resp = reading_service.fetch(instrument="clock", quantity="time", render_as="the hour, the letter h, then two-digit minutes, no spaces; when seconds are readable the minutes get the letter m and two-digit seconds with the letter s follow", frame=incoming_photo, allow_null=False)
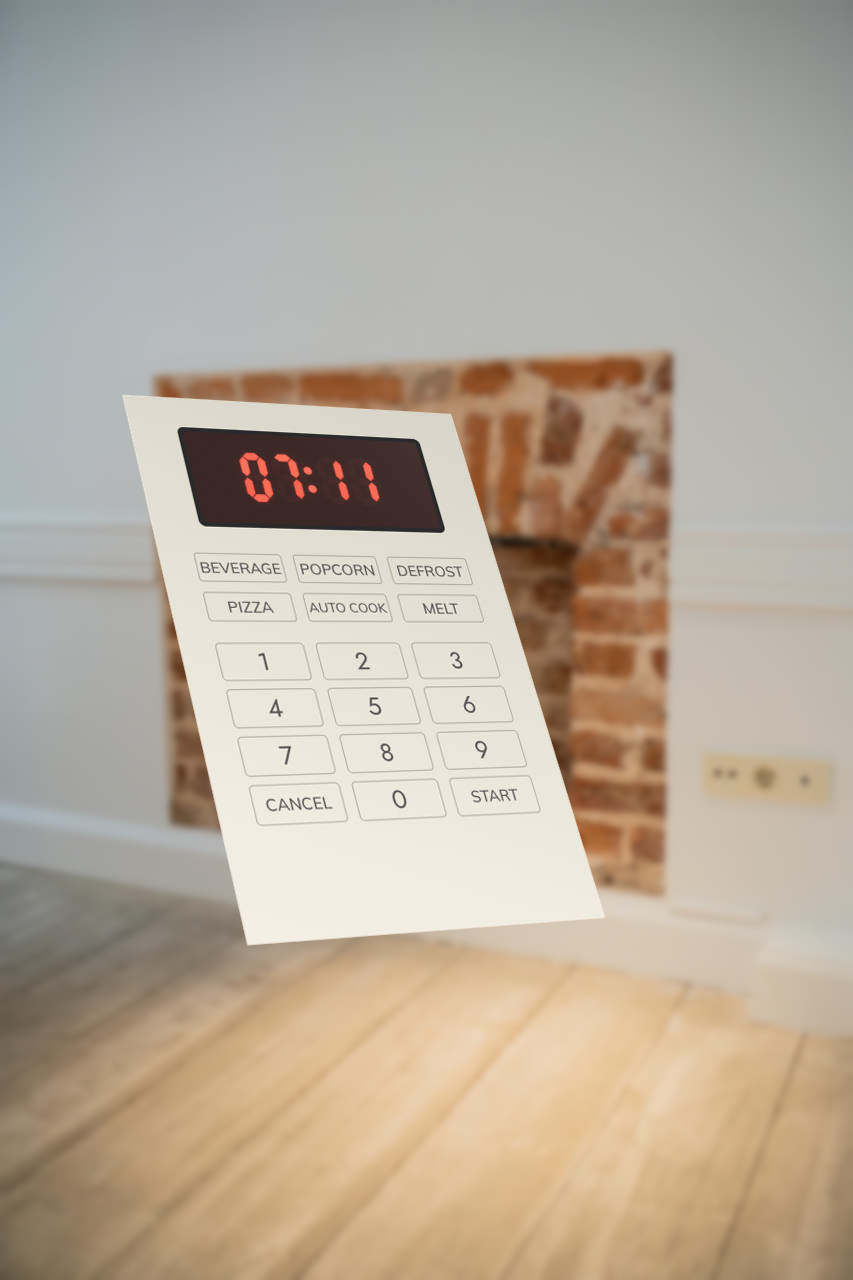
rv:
7h11
